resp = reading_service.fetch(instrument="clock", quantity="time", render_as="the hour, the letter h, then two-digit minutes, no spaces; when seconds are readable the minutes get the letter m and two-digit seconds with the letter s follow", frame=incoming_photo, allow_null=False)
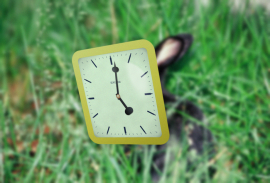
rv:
5h01
